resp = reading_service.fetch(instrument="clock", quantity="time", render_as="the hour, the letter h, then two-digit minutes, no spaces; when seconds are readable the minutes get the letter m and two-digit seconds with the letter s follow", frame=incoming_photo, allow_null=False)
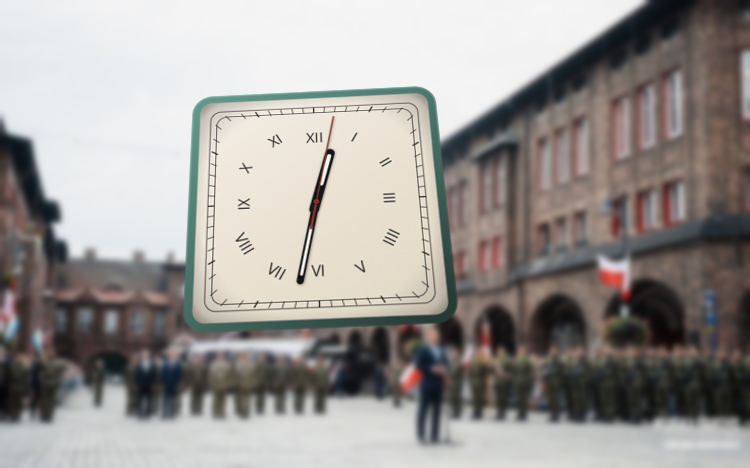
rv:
12h32m02s
